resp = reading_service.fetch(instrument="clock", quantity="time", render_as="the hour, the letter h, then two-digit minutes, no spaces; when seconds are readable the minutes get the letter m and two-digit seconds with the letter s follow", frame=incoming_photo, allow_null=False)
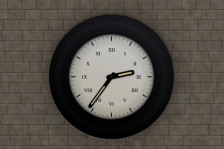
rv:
2h36
